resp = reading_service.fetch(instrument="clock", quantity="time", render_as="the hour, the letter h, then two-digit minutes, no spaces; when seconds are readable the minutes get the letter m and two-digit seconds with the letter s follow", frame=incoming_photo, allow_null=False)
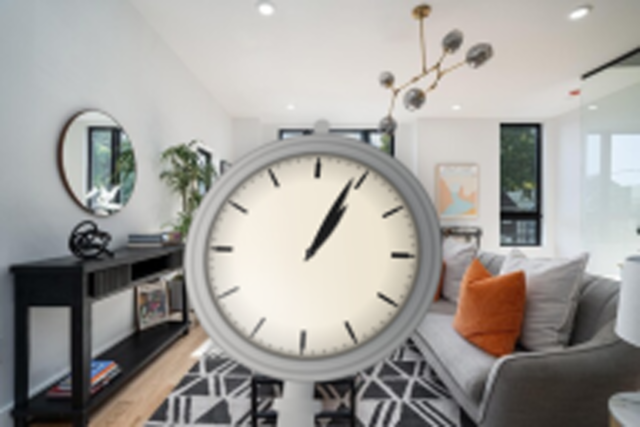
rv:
1h04
